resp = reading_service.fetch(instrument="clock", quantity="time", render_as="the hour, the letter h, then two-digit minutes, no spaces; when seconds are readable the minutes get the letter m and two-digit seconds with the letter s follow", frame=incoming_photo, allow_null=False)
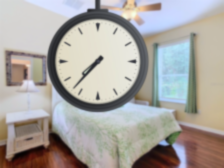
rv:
7h37
